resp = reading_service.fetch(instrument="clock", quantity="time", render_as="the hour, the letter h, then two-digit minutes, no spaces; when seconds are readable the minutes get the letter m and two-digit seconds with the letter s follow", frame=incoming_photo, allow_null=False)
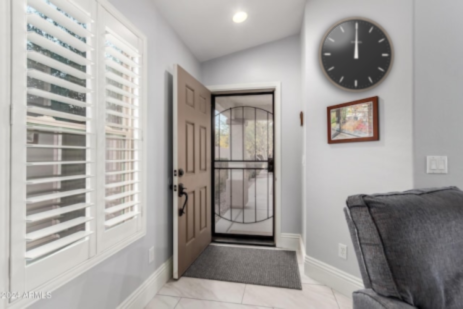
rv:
12h00
